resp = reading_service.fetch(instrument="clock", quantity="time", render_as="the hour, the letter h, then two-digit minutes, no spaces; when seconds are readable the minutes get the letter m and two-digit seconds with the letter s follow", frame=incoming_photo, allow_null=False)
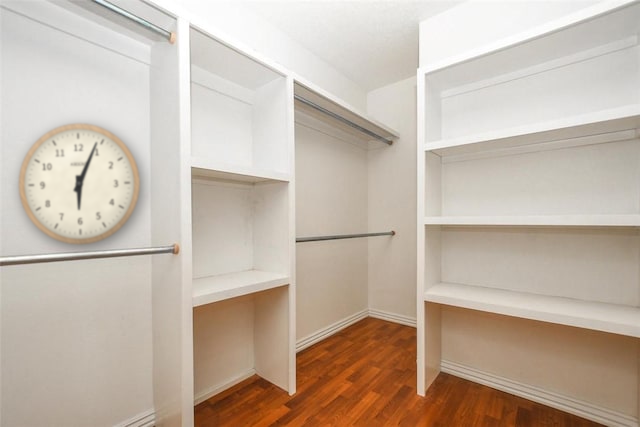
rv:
6h04
